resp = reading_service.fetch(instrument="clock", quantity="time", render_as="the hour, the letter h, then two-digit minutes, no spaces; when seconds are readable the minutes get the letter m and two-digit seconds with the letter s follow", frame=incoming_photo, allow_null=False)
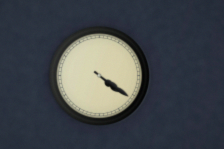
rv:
4h21
